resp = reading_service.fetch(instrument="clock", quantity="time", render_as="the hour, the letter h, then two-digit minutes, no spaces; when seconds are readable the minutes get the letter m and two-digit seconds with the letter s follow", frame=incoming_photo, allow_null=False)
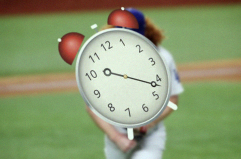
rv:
10h22
